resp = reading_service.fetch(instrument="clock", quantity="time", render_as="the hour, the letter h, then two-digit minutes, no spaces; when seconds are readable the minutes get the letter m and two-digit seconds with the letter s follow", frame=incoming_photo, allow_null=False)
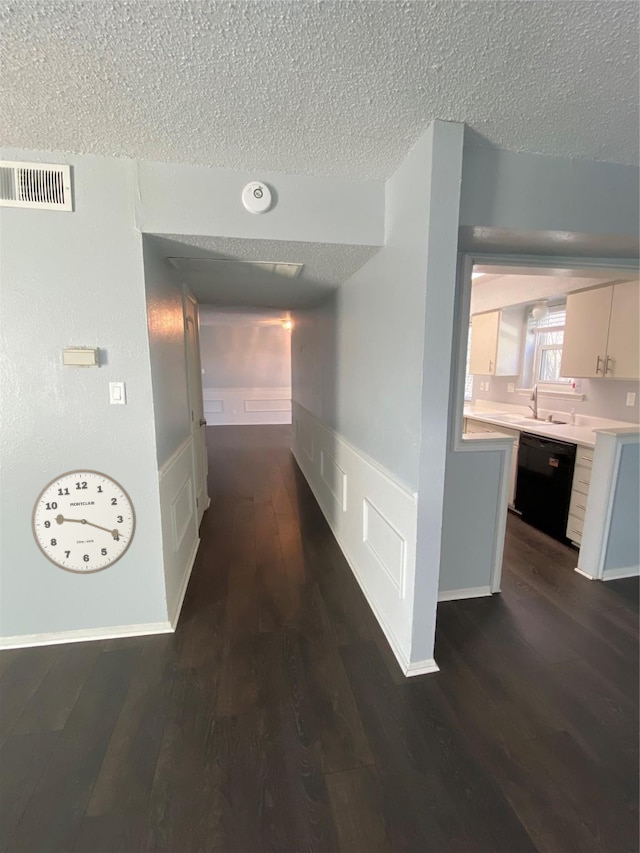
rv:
9h19
